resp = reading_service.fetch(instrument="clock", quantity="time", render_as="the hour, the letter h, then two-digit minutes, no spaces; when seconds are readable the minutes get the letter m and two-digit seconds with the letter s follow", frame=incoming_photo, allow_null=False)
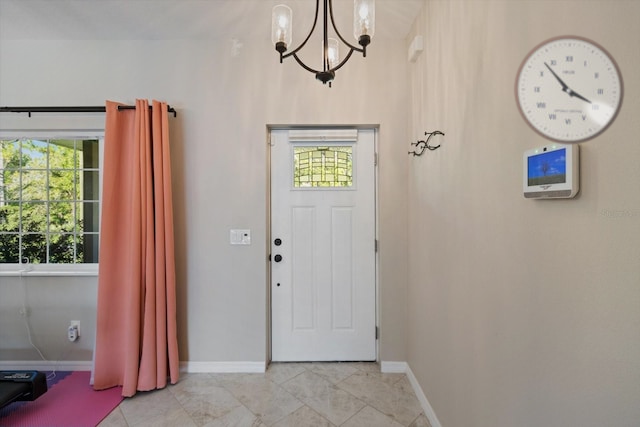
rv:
3h53
